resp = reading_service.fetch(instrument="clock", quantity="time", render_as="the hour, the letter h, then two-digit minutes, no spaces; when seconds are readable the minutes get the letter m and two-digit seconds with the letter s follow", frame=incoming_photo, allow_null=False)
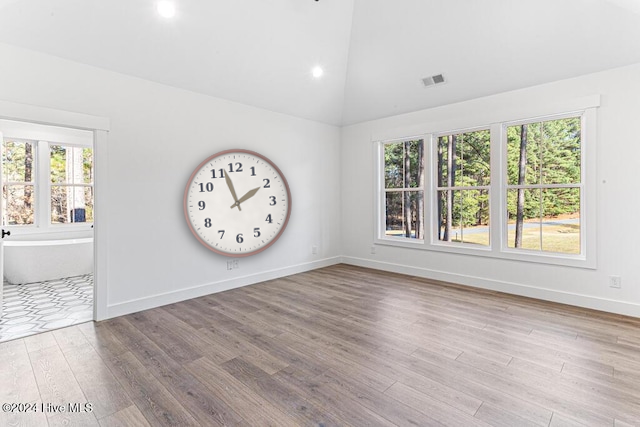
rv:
1h57
